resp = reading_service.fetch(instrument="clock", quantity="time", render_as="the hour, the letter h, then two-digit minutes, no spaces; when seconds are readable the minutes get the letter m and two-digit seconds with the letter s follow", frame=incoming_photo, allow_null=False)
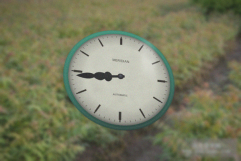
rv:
8h44
